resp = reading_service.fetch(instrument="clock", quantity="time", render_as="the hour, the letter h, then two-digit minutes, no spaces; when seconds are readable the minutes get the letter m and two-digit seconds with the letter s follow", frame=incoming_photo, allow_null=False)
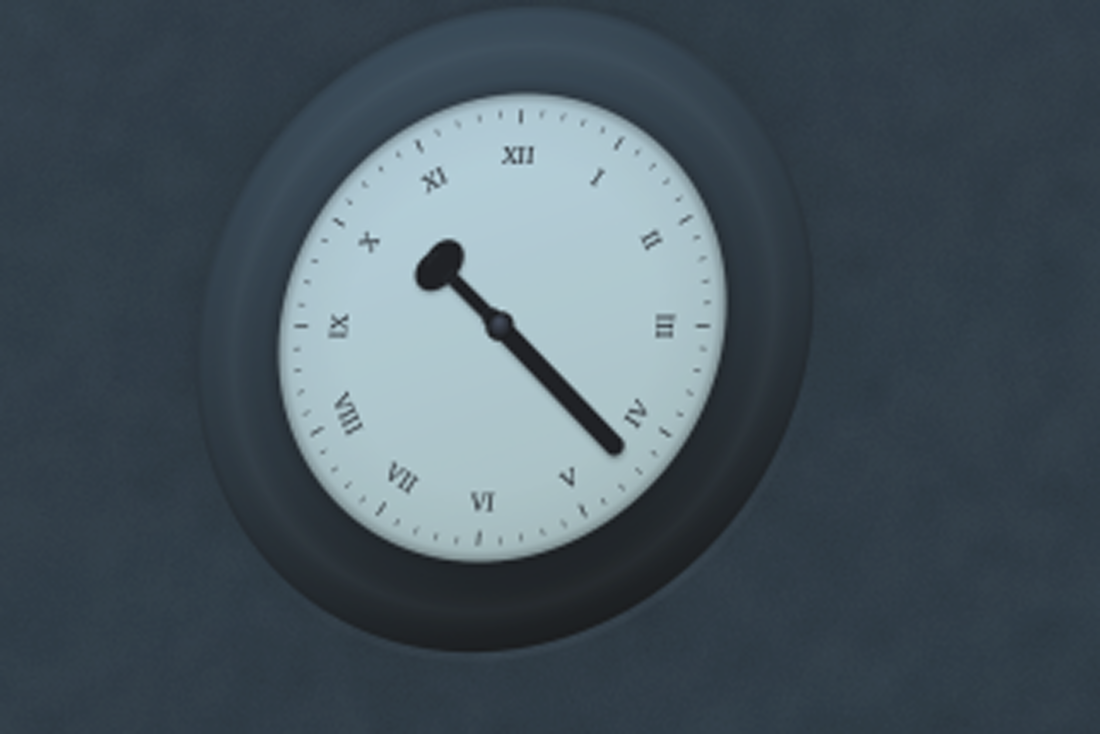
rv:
10h22
